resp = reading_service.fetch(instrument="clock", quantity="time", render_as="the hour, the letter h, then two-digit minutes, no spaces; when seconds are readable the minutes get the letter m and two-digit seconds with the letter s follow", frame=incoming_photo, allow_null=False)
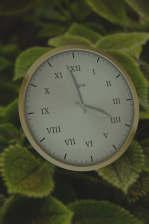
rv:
3h58
